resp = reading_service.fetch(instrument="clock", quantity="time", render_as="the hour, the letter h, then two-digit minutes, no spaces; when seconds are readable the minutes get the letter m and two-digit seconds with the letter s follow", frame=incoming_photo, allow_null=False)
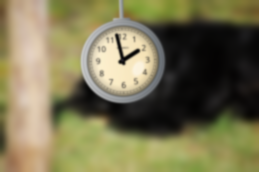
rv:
1h58
